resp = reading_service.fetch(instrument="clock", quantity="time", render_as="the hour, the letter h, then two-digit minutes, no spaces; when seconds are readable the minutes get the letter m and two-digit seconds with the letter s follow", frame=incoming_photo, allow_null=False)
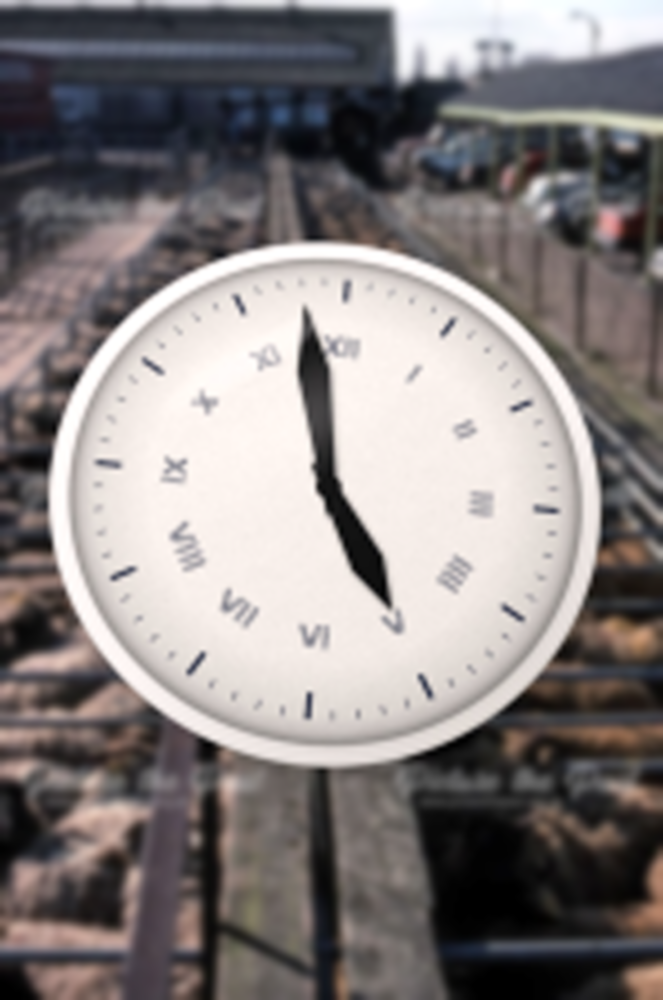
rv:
4h58
